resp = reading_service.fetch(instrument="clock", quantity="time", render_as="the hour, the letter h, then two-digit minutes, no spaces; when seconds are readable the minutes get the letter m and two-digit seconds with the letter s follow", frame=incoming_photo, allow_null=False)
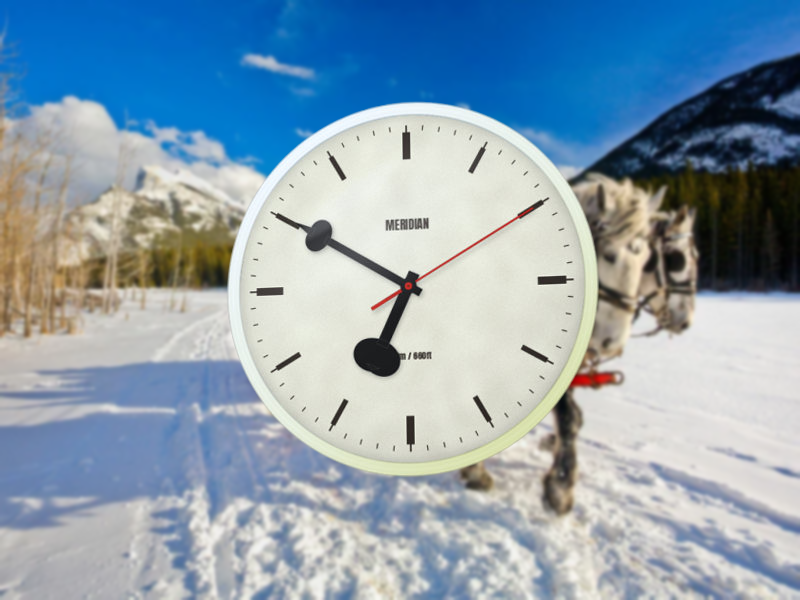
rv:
6h50m10s
